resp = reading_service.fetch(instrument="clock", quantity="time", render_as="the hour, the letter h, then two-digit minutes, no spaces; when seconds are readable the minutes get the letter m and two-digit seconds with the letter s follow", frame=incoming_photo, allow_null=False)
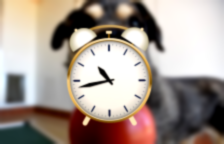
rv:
10h43
